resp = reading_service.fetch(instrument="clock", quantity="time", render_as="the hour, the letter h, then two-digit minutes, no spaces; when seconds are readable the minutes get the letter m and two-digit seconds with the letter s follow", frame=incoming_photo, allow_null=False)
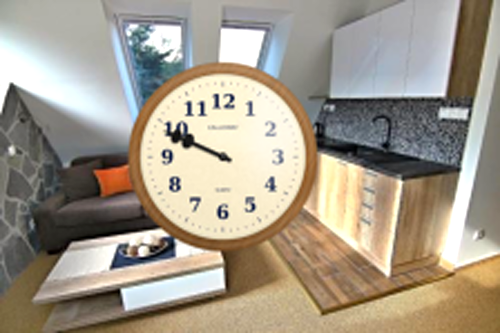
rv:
9h49
